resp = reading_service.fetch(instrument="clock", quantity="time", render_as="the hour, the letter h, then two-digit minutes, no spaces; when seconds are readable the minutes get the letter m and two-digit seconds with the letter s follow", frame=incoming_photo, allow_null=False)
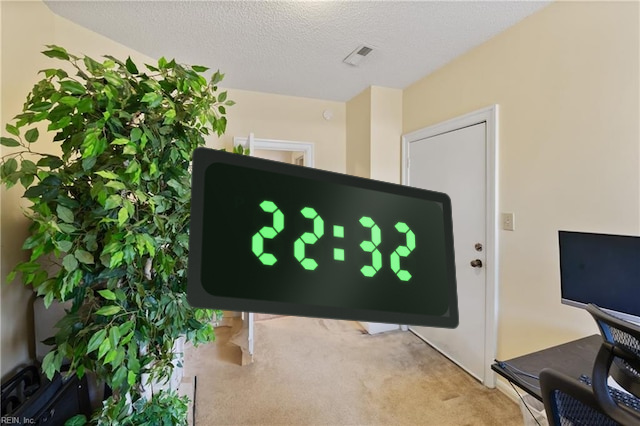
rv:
22h32
